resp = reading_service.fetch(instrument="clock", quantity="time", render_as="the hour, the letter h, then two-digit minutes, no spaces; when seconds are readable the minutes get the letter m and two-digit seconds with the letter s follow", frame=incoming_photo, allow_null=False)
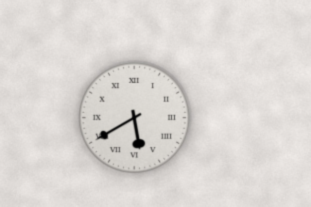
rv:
5h40
